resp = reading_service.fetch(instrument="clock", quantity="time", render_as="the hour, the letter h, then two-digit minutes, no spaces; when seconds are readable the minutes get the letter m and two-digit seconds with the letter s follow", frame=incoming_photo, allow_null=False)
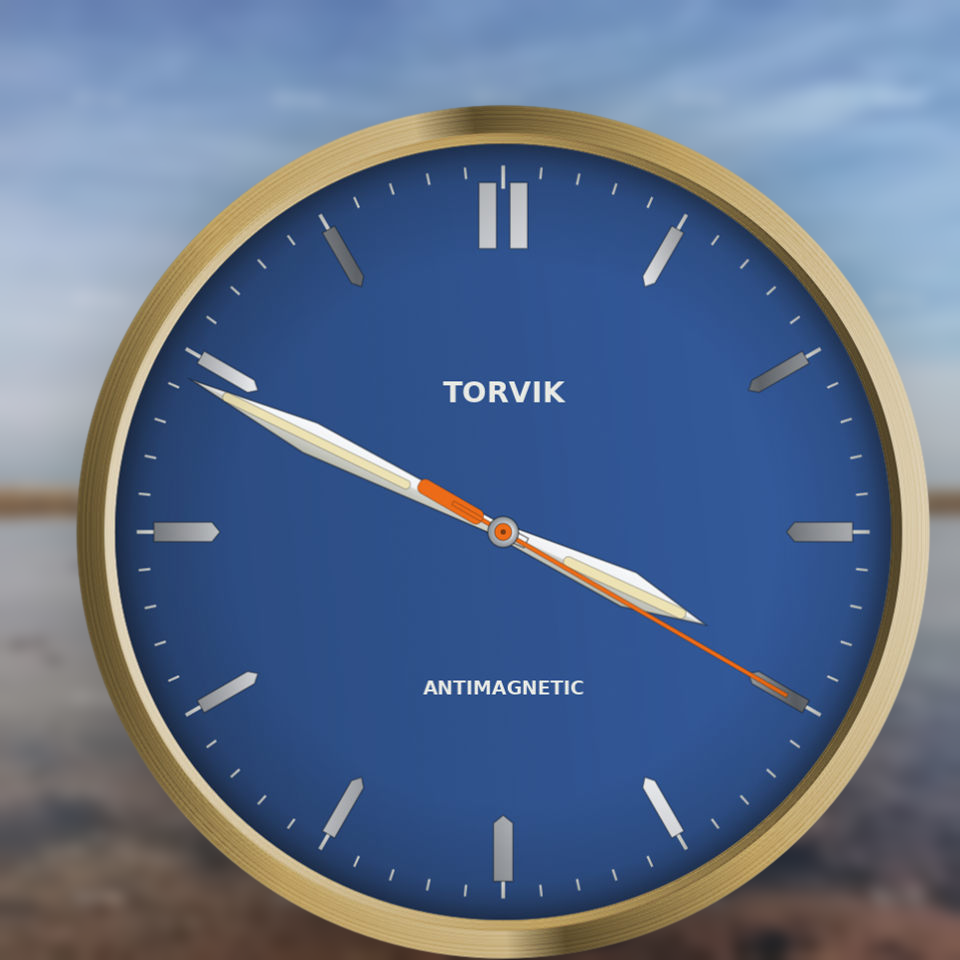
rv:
3h49m20s
